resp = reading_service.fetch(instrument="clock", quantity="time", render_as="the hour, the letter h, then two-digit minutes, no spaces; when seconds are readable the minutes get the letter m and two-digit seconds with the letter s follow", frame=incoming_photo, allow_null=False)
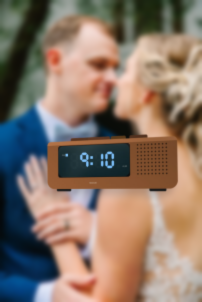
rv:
9h10
